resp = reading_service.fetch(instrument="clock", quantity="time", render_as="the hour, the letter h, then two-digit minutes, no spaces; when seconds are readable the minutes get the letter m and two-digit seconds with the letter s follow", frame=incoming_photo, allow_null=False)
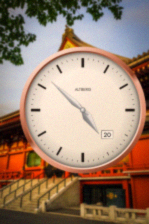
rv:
4h52
